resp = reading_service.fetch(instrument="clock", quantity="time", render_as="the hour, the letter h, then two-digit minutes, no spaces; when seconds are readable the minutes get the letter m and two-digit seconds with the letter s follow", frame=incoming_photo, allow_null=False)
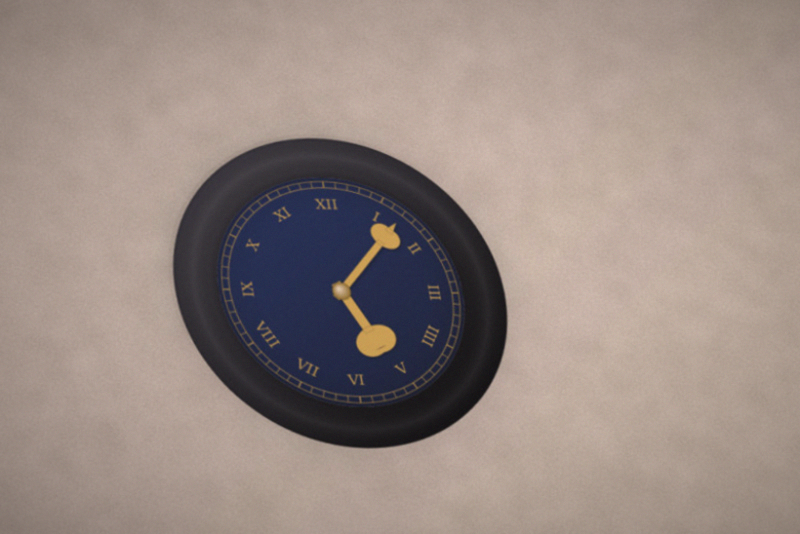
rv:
5h07
